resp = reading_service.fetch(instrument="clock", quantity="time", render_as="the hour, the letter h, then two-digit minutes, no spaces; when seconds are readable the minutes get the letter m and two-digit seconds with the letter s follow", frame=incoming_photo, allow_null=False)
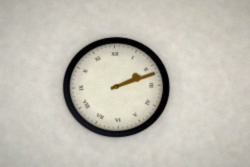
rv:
2h12
